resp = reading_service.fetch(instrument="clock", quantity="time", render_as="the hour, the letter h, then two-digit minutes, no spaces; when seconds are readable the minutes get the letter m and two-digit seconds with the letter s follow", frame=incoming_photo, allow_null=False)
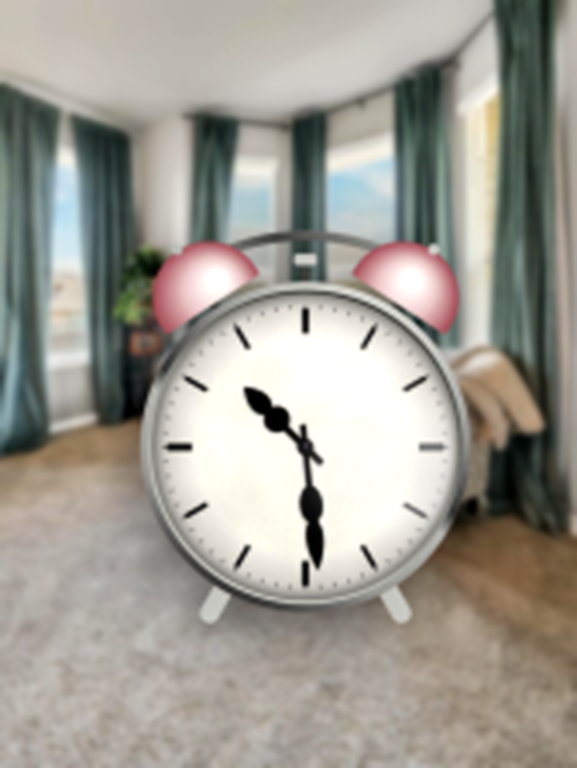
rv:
10h29
